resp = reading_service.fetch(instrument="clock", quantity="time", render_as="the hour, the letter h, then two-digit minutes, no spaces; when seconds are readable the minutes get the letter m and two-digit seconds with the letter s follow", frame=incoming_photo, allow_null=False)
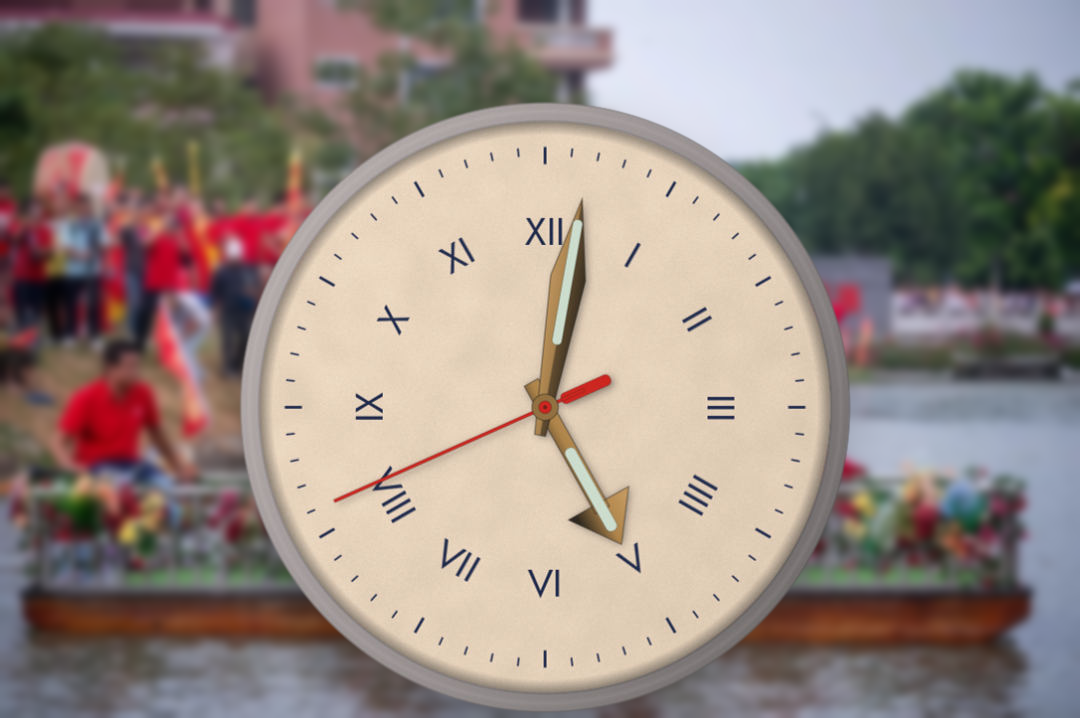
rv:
5h01m41s
